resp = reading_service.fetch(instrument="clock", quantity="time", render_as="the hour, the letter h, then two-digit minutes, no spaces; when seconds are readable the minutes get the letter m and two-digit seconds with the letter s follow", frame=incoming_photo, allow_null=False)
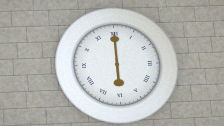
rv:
6h00
